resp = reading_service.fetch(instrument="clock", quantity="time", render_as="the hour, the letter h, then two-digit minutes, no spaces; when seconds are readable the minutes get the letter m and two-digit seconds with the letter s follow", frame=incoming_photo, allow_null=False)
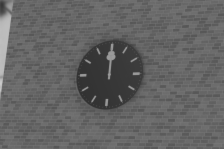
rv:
12h00
